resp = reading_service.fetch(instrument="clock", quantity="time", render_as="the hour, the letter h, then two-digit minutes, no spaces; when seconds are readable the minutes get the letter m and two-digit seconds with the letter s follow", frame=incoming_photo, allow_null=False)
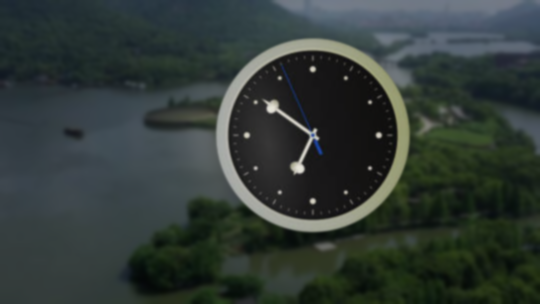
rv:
6h50m56s
